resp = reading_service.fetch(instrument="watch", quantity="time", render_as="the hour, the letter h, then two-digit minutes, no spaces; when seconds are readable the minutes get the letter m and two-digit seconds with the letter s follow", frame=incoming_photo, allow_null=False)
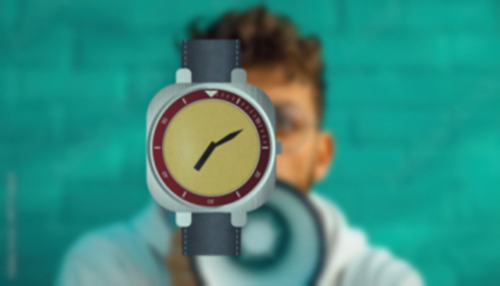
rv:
7h10
